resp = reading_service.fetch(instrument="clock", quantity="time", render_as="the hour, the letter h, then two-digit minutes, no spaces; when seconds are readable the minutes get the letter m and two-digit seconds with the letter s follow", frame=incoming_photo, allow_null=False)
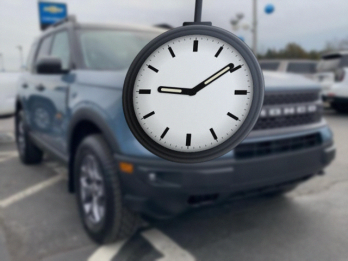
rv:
9h09
